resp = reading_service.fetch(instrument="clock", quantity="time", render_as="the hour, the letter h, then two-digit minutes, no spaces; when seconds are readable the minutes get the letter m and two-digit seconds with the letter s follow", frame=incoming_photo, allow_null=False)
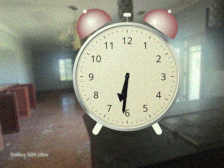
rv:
6h31
